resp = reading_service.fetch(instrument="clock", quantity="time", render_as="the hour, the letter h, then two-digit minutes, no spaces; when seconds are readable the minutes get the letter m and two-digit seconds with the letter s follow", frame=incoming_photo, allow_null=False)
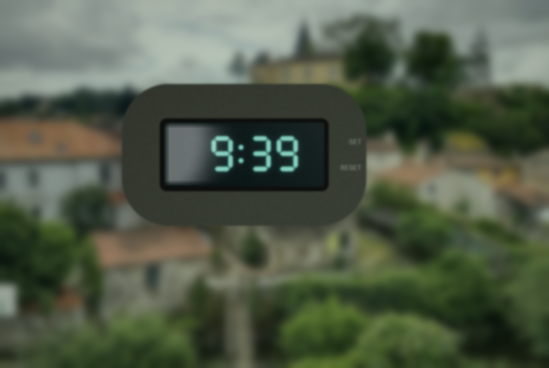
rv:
9h39
